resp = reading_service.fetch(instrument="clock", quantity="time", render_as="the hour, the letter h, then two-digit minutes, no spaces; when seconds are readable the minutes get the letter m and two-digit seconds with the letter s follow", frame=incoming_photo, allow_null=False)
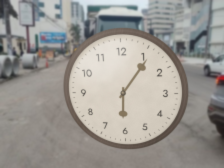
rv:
6h06
